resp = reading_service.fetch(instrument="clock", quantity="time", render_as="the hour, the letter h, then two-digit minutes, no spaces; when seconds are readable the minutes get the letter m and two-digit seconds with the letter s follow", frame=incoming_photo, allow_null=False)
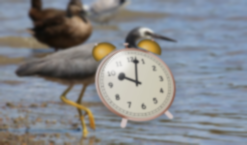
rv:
10h02
